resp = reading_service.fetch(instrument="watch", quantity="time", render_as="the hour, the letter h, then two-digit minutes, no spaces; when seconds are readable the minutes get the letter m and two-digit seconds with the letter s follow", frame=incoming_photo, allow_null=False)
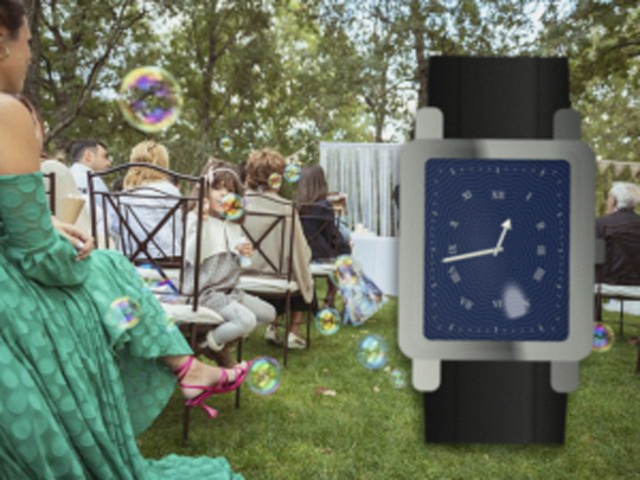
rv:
12h43
